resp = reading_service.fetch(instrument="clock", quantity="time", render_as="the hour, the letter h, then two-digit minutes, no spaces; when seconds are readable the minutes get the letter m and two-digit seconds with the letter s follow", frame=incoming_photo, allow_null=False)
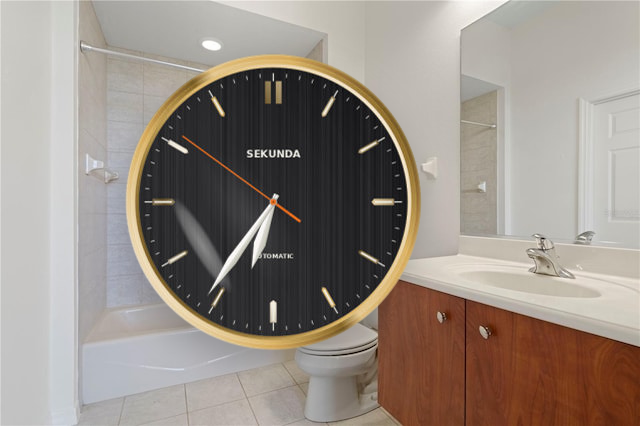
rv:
6h35m51s
